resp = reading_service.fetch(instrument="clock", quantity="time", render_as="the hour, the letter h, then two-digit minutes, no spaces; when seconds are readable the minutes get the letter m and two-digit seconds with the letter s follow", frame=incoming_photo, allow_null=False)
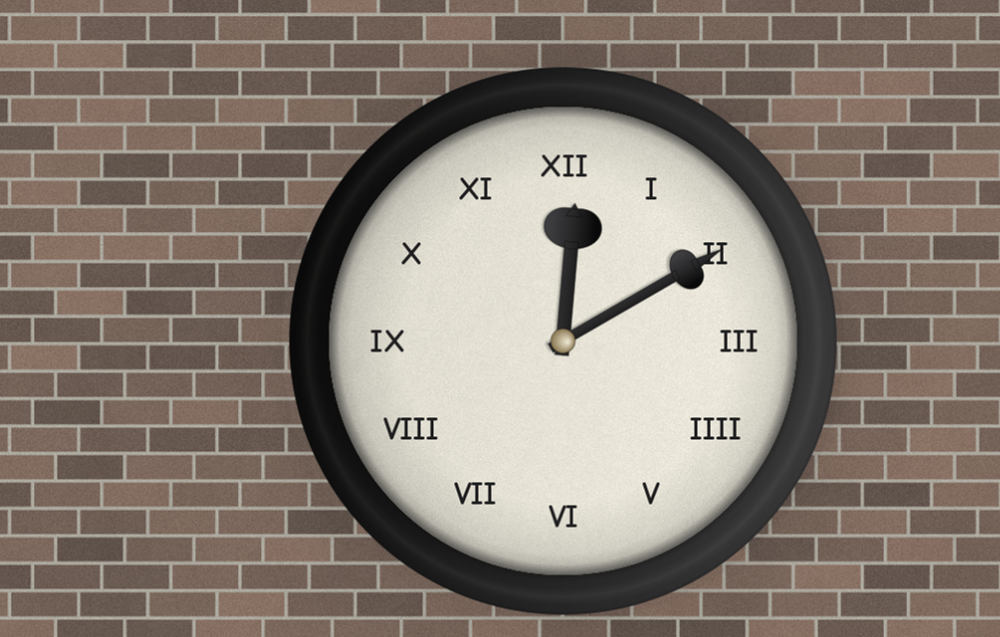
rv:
12h10
